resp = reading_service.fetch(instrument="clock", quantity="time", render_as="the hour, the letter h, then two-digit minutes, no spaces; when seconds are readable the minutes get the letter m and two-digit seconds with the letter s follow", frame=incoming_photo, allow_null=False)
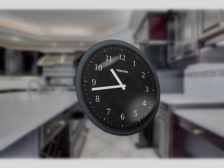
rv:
10h43
